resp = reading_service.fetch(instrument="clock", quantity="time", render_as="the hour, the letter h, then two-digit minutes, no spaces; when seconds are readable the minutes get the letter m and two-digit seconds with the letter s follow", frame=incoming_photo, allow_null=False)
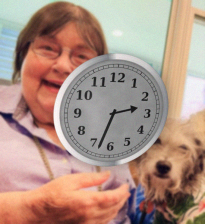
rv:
2h33
